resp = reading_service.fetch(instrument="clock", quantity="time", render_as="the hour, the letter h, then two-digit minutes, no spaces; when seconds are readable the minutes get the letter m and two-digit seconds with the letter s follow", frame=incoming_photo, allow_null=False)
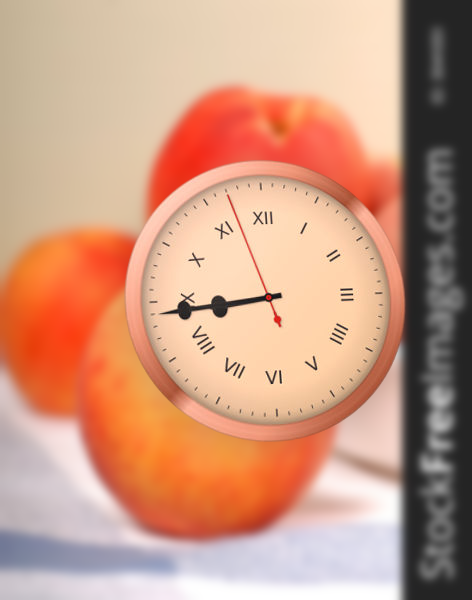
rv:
8h43m57s
